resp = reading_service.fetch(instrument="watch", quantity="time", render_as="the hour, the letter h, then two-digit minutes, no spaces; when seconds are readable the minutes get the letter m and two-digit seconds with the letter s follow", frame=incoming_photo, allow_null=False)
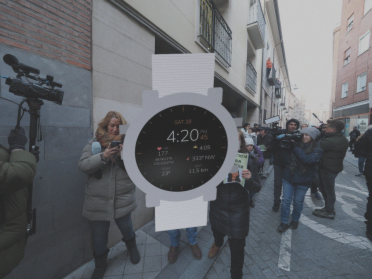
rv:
4h20
